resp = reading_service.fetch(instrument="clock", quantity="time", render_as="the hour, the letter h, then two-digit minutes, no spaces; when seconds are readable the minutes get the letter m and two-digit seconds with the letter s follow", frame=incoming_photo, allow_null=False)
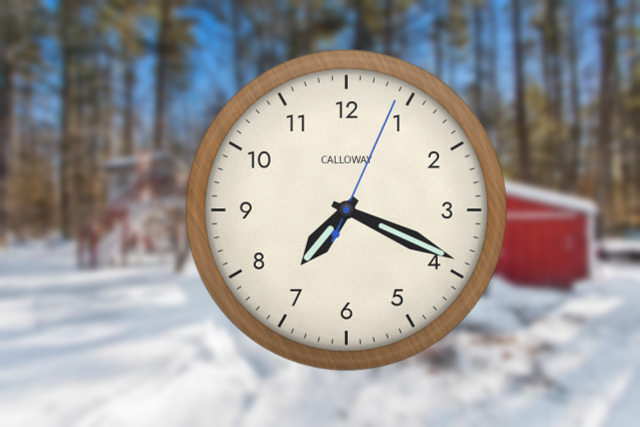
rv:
7h19m04s
